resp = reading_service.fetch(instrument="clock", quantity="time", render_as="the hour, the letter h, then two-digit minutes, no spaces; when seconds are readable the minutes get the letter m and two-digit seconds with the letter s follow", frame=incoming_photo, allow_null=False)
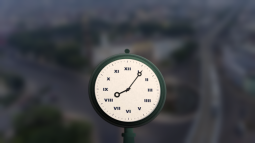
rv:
8h06
